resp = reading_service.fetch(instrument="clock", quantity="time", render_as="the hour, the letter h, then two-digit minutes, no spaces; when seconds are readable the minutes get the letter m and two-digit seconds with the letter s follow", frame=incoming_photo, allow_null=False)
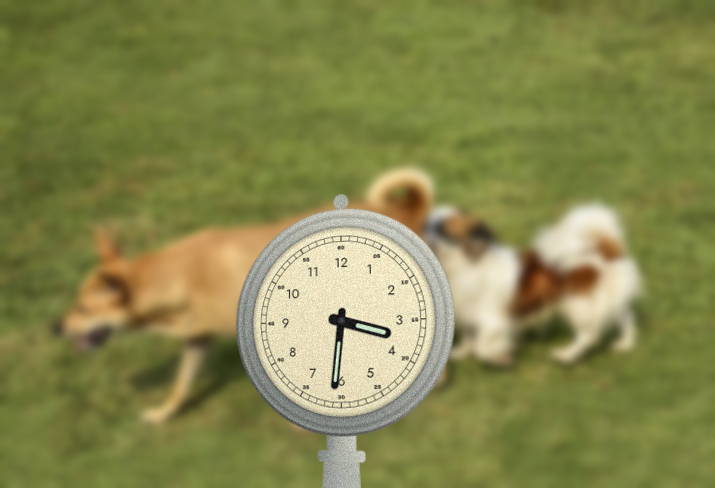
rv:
3h31
